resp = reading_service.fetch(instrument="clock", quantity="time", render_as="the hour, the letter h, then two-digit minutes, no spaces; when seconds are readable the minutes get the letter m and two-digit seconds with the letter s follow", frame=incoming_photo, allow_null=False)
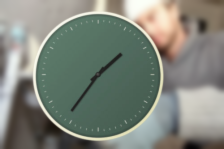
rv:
1h36
